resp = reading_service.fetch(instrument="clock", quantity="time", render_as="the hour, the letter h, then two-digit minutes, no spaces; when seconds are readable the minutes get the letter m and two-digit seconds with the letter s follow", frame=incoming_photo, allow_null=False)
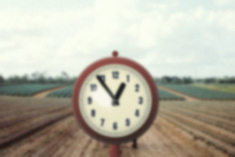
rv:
12h54
